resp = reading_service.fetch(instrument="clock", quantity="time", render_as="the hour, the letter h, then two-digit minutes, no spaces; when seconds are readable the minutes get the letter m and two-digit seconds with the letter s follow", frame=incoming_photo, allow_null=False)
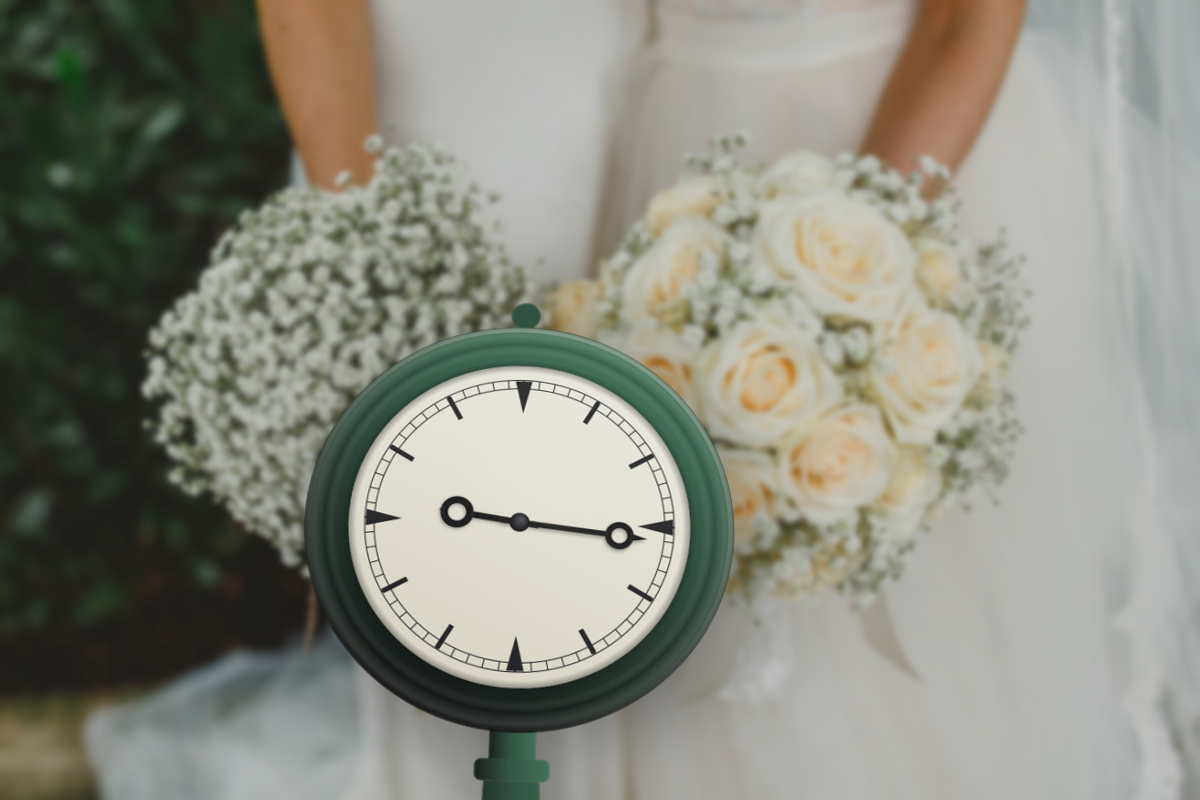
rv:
9h16
